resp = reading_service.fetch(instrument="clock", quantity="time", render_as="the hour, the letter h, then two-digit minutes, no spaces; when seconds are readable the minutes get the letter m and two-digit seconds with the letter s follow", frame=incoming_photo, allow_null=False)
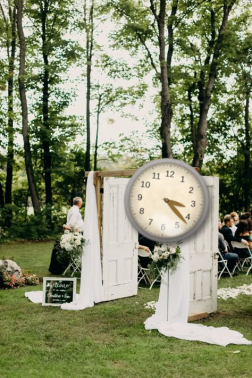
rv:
3h22
